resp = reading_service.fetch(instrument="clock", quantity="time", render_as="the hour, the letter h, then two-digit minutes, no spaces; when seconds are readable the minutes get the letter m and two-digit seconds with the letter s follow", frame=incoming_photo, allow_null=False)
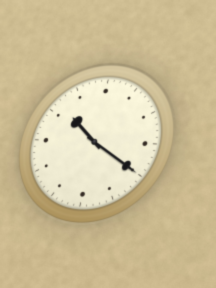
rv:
10h20
